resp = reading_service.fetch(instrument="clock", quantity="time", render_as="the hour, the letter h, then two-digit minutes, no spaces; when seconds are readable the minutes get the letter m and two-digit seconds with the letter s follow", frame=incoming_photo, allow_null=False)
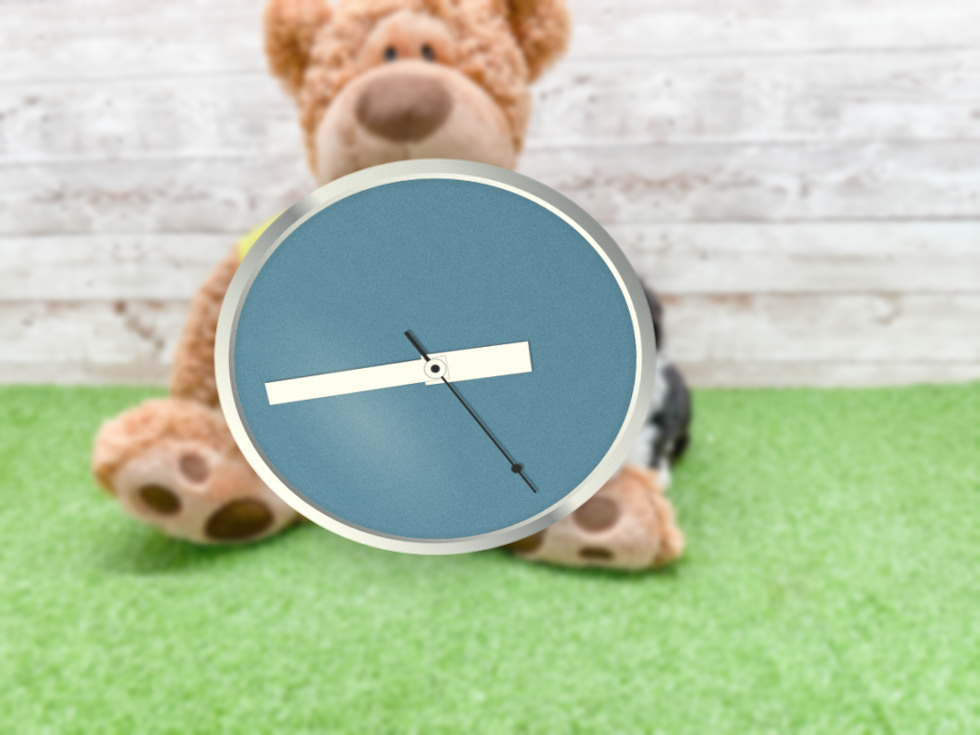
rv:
2h43m24s
